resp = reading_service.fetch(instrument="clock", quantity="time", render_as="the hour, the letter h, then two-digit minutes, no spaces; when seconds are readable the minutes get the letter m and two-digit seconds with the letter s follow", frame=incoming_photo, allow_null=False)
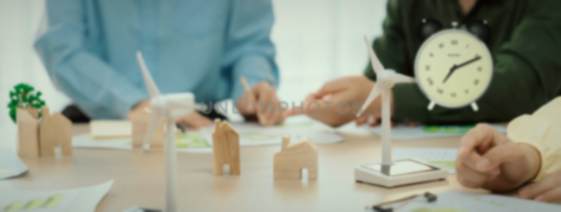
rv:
7h11
